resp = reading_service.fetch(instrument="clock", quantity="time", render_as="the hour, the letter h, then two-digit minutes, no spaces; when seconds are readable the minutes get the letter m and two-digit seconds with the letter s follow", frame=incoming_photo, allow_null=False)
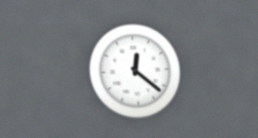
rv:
12h22
